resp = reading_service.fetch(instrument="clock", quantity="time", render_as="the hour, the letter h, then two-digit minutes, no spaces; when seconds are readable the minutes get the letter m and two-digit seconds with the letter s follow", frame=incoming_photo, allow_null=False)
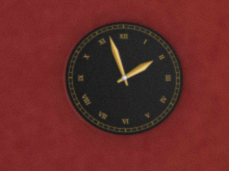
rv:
1h57
